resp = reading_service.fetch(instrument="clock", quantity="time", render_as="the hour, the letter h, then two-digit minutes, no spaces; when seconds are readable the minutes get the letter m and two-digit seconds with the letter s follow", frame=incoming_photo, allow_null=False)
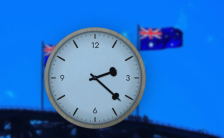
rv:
2h22
